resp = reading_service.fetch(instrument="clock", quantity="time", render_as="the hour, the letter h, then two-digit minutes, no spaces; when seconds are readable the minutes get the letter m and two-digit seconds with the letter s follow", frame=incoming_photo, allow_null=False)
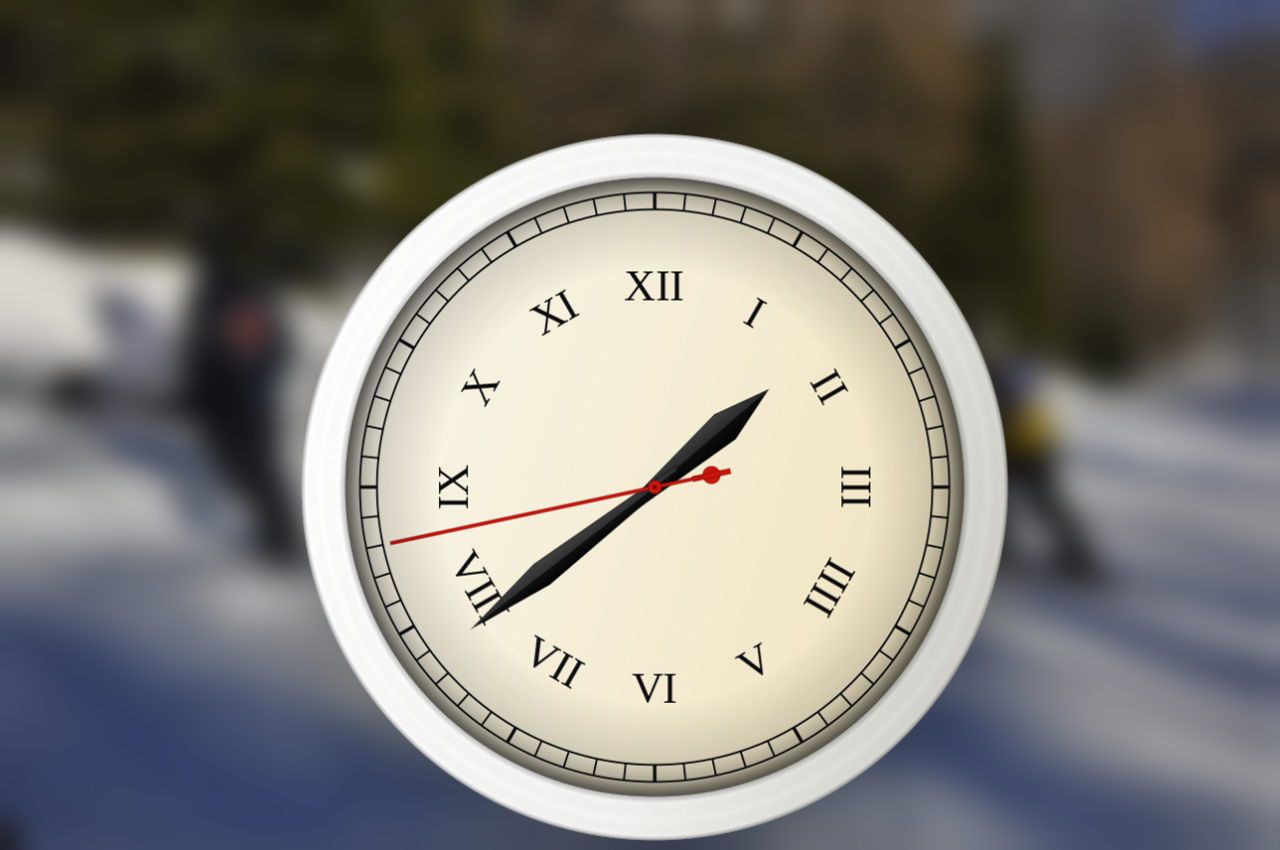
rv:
1h38m43s
